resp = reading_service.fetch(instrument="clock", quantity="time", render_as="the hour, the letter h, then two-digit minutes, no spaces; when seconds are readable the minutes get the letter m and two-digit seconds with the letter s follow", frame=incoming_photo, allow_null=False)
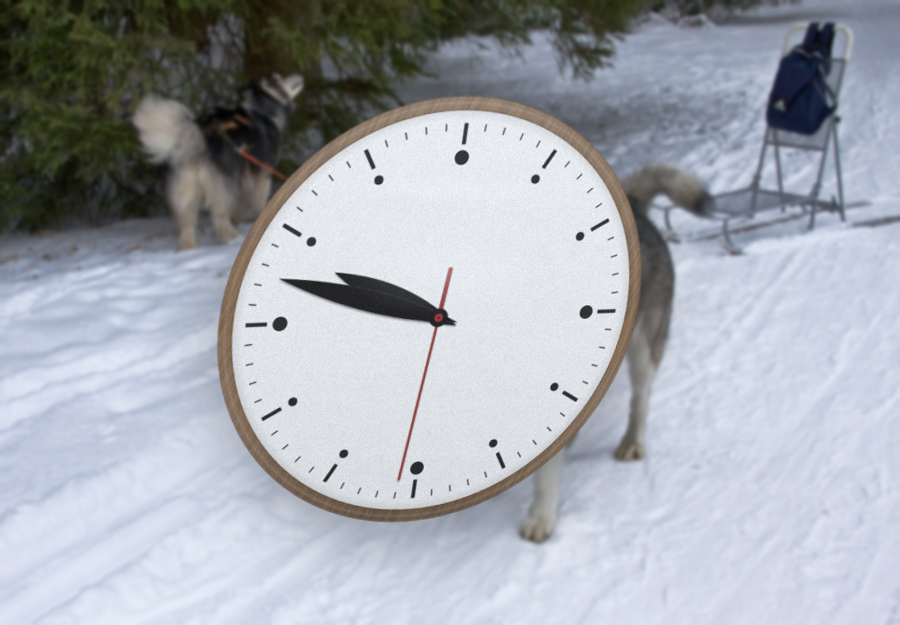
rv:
9h47m31s
